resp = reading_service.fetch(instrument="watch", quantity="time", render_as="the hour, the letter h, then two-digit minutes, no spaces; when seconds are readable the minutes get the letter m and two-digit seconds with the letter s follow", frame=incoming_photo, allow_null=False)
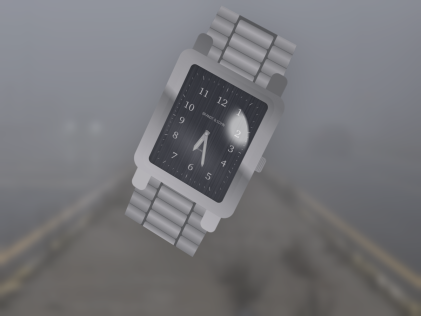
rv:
6h27
